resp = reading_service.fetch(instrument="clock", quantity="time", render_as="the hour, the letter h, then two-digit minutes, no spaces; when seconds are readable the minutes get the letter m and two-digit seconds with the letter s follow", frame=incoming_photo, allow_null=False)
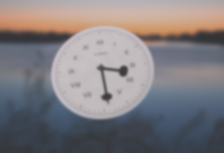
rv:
3h29
